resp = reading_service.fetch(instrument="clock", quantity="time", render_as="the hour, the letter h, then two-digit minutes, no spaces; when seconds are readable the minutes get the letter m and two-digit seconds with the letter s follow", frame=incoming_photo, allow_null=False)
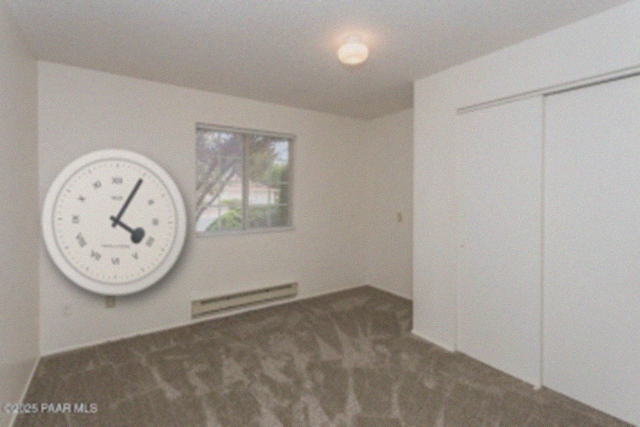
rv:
4h05
